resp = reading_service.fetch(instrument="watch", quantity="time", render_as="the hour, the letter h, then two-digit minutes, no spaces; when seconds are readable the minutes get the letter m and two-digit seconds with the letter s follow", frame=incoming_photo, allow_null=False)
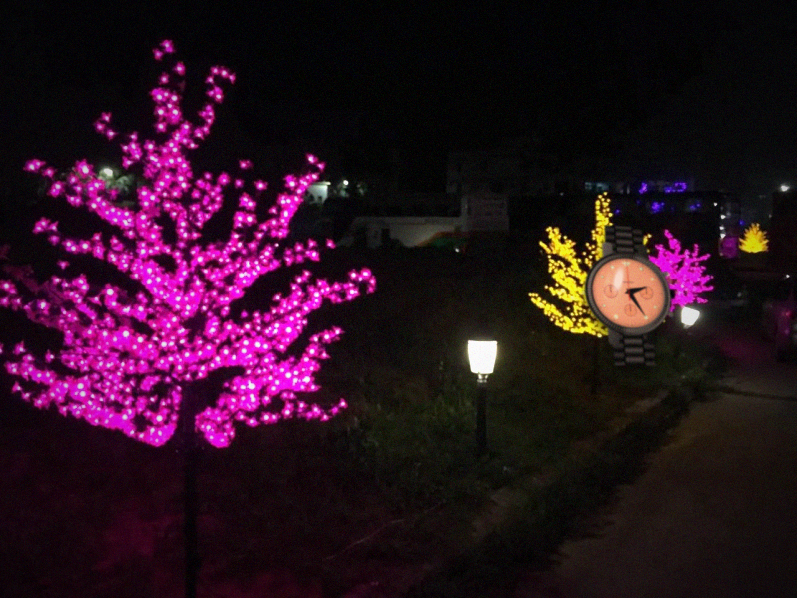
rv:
2h25
